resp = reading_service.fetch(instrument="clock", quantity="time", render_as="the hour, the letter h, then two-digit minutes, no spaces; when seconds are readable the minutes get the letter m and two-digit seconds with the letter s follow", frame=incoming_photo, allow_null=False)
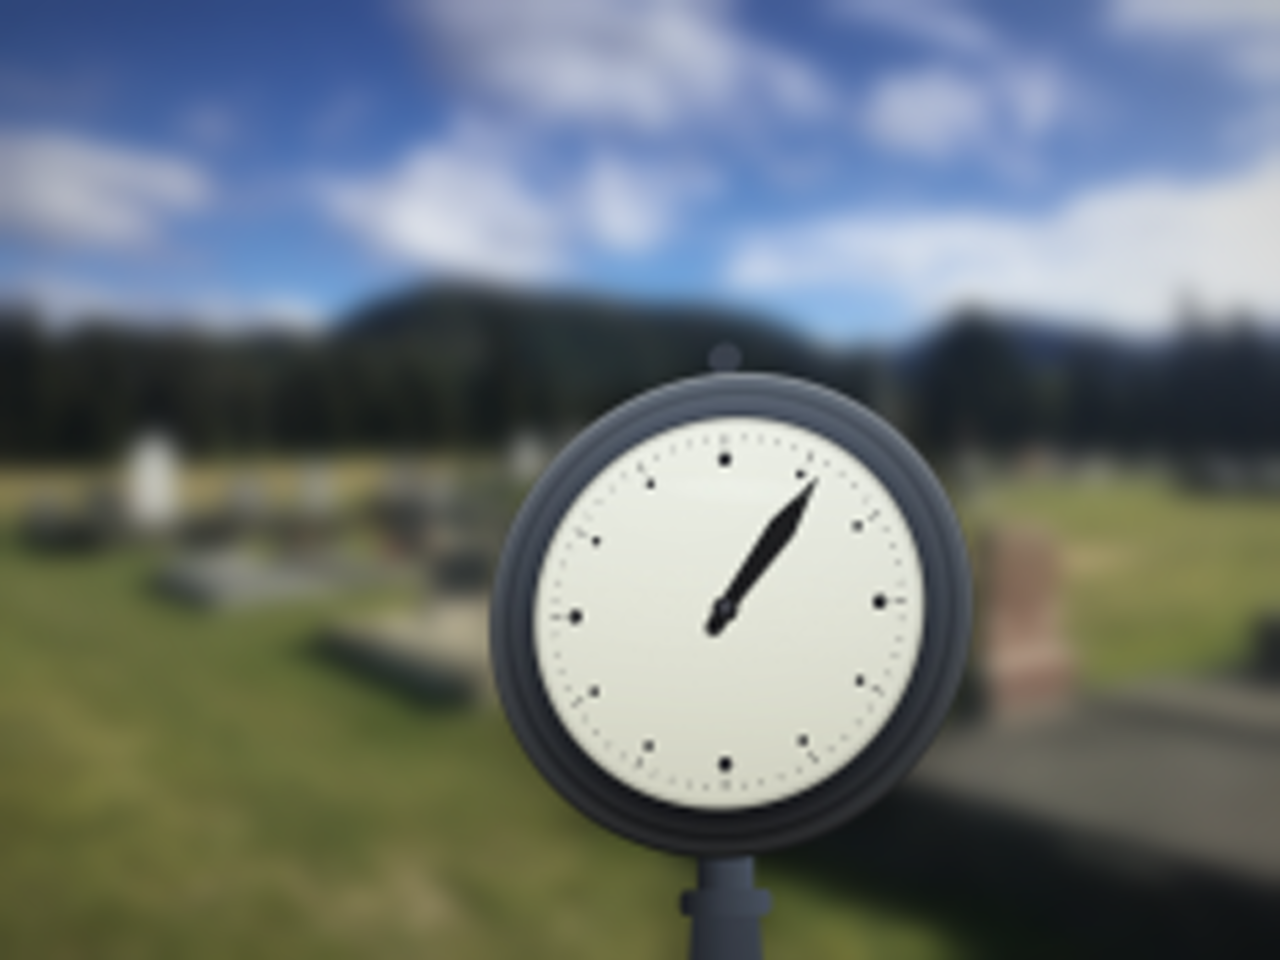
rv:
1h06
